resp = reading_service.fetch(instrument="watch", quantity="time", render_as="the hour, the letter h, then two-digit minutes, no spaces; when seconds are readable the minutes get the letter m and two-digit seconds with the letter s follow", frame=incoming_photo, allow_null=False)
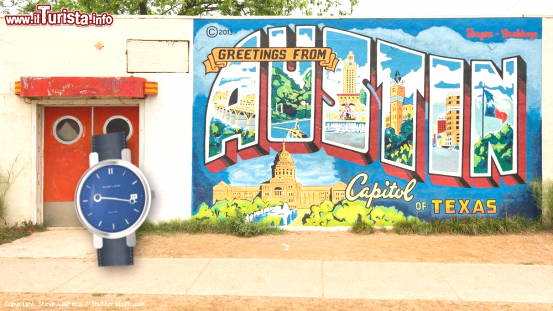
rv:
9h17
